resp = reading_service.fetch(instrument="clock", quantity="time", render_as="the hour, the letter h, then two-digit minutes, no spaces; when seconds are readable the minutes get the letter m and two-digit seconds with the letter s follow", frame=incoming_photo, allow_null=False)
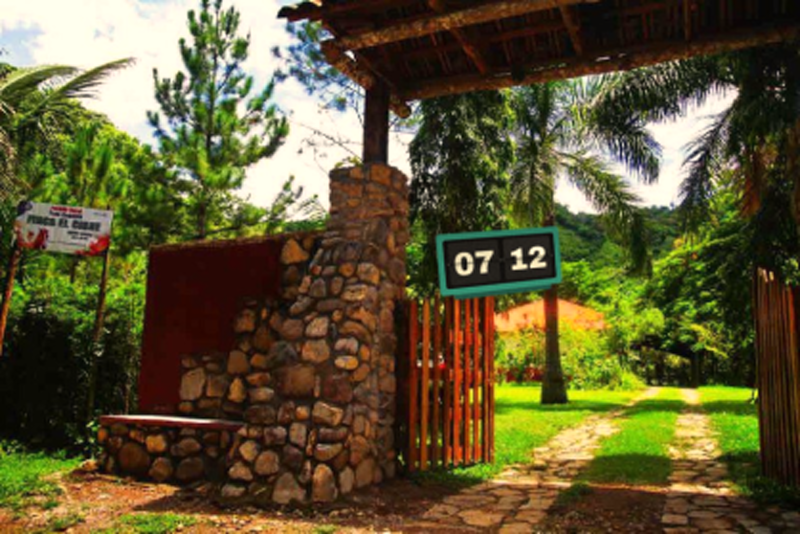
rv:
7h12
